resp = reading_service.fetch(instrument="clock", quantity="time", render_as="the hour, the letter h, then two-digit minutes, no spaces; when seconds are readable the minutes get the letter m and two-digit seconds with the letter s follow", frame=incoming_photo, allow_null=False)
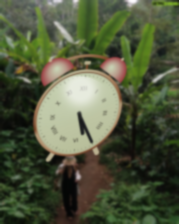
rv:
5h25
